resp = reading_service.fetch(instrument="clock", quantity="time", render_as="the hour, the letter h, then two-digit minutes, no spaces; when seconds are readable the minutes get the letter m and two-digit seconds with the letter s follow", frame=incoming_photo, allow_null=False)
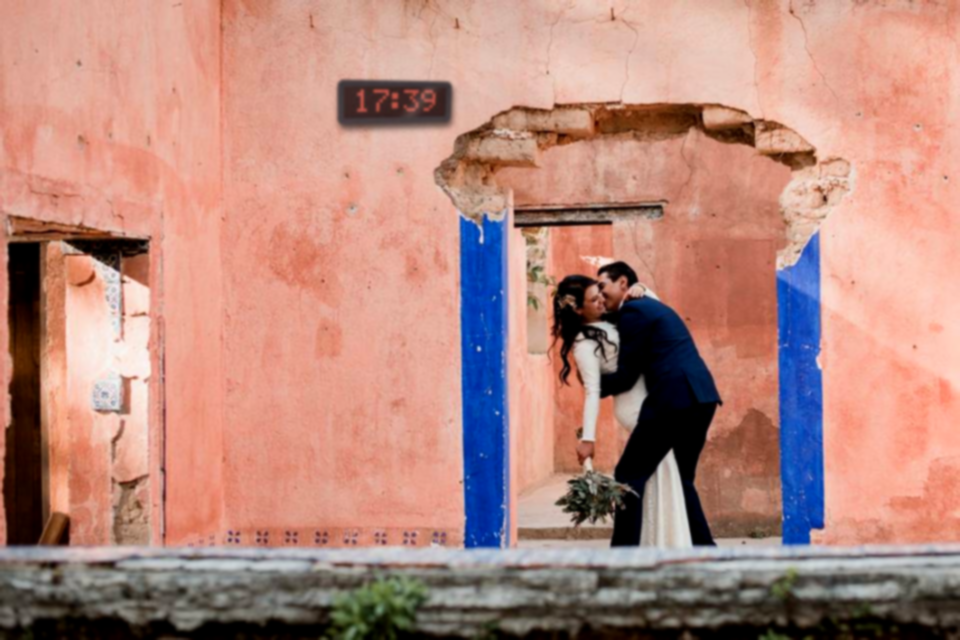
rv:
17h39
